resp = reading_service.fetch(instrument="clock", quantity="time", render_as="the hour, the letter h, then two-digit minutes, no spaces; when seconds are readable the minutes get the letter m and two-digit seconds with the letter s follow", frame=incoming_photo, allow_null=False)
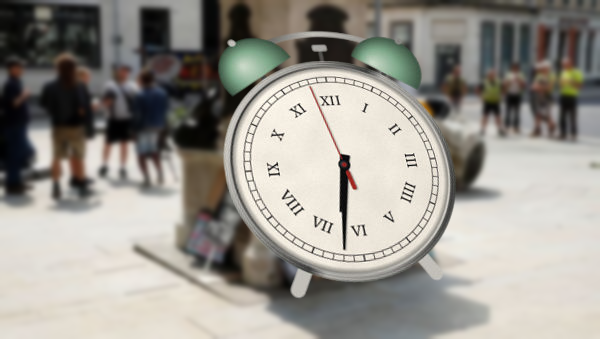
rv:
6h31m58s
